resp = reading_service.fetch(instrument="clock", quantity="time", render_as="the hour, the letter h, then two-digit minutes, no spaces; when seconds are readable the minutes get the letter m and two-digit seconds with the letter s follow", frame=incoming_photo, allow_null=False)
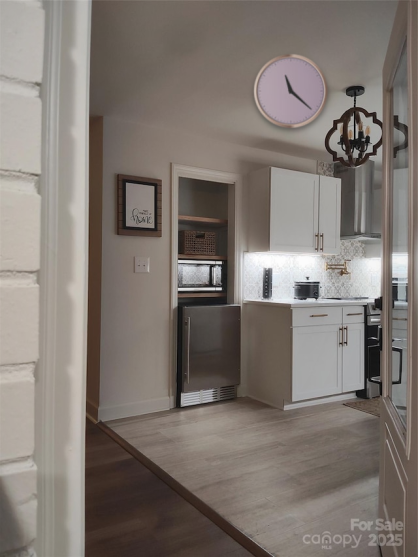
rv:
11h22
